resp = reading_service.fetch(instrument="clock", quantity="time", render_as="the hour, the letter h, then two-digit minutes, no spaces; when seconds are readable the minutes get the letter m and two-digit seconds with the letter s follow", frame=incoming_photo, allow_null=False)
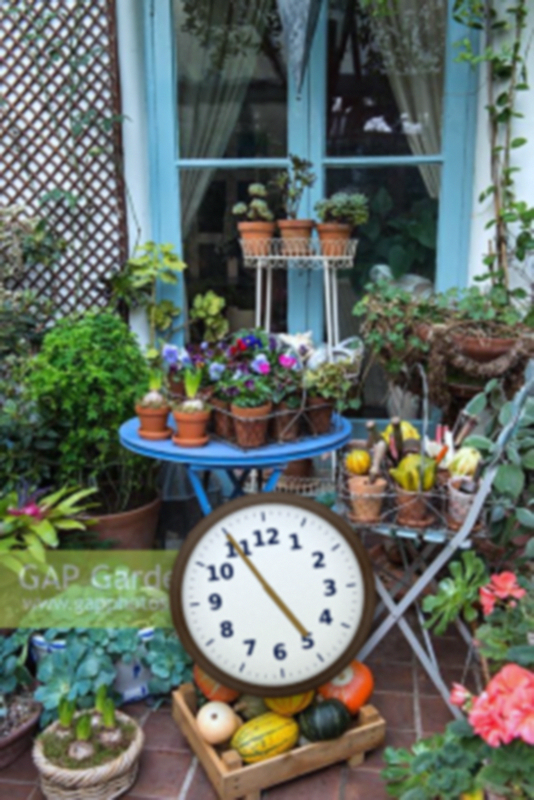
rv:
4h55
